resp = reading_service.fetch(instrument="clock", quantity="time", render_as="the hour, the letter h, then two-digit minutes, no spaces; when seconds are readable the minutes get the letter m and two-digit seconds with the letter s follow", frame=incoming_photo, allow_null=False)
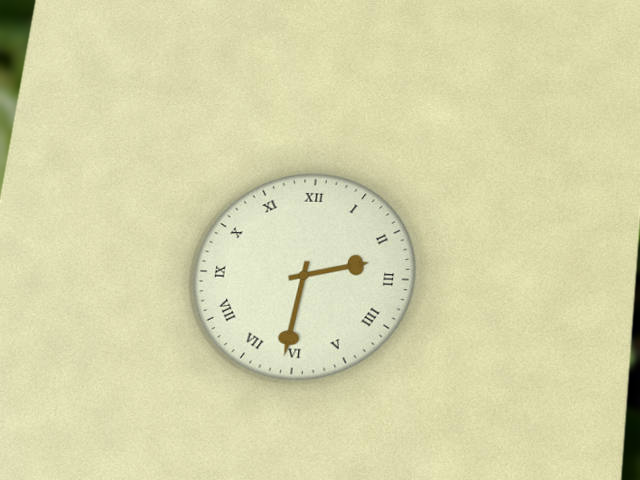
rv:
2h31
